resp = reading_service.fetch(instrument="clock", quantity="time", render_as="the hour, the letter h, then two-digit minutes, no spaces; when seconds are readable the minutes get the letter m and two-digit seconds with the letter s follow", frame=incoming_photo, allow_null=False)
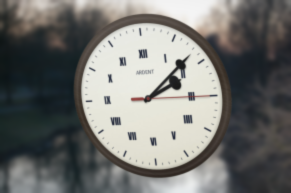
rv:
2h08m15s
